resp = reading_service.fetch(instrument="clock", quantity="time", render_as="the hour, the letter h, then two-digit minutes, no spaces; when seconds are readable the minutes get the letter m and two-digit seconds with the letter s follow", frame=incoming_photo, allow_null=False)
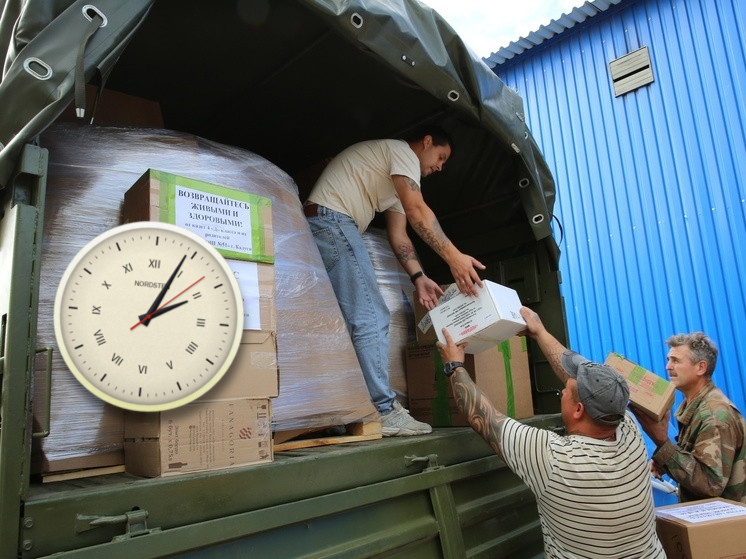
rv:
2h04m08s
